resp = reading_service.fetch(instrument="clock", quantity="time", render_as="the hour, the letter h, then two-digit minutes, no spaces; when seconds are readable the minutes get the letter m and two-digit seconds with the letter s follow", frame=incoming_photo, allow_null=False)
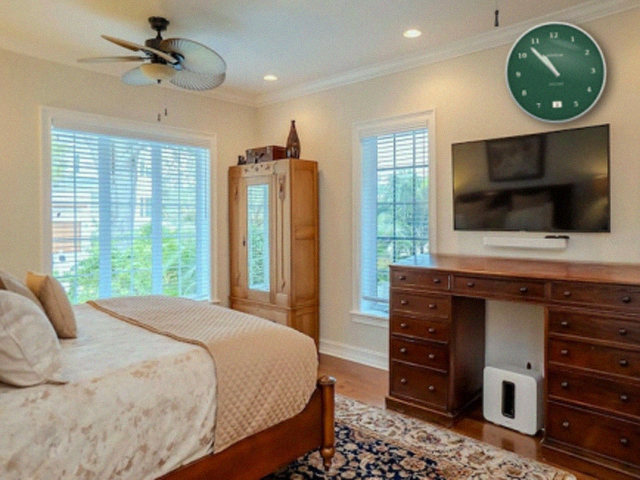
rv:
10h53
